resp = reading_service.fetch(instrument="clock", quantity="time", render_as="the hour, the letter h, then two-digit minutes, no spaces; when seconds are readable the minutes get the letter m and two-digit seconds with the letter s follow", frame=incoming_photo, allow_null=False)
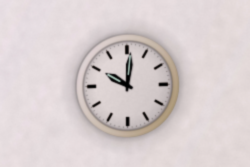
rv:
10h01
